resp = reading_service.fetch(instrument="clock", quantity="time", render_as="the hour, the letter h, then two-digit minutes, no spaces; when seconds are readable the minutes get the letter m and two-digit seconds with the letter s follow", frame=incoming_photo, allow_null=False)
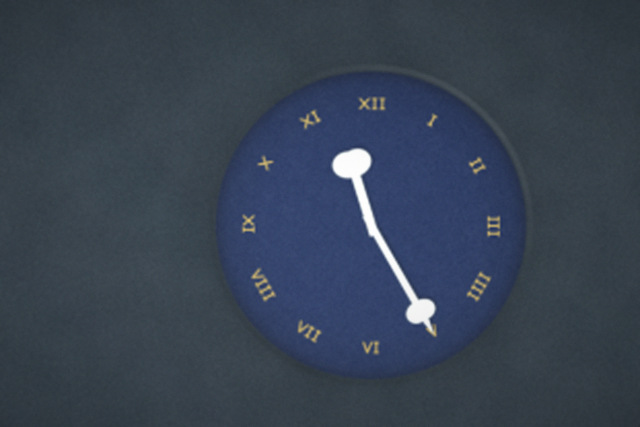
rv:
11h25
